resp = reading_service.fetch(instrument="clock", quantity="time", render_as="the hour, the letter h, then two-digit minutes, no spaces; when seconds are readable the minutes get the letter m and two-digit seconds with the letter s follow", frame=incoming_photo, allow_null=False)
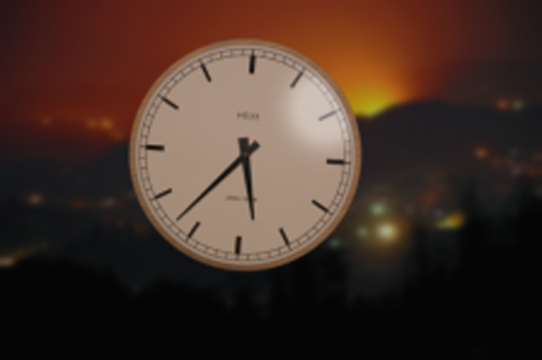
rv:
5h37
